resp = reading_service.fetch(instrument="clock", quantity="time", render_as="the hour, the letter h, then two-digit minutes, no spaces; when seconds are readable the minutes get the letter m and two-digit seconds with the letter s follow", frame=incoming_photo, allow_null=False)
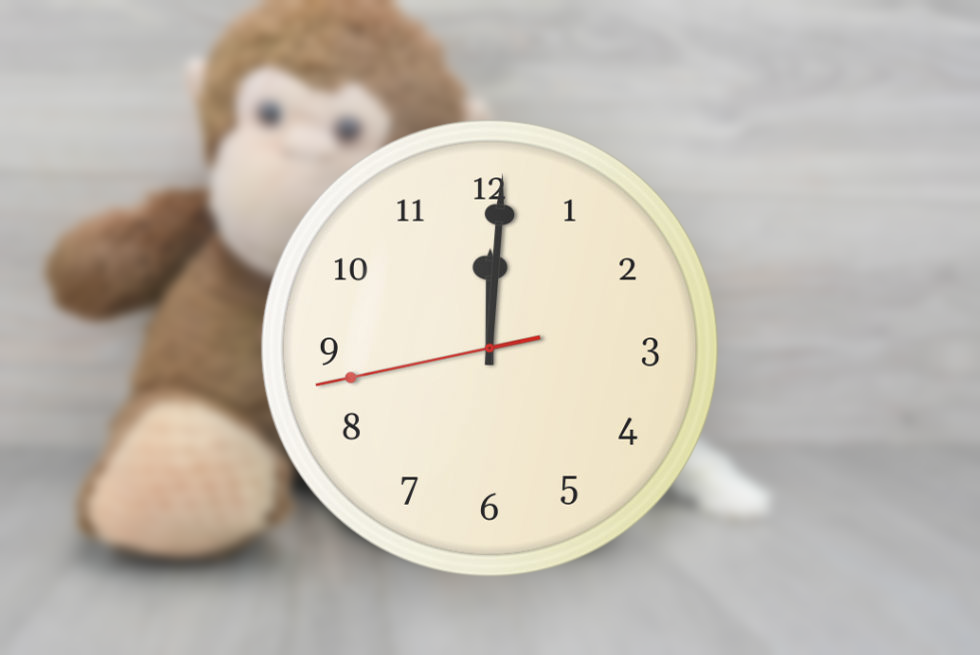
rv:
12h00m43s
